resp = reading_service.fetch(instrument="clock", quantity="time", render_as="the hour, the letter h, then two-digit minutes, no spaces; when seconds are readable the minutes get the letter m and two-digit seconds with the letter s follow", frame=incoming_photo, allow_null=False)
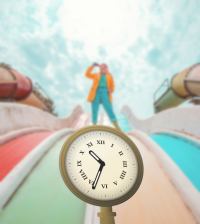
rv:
10h34
